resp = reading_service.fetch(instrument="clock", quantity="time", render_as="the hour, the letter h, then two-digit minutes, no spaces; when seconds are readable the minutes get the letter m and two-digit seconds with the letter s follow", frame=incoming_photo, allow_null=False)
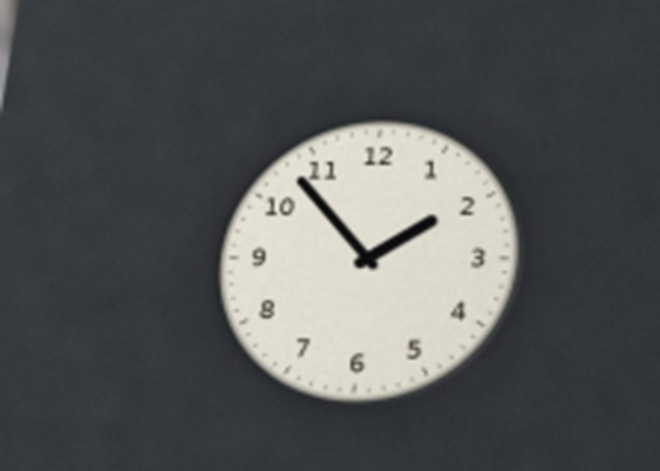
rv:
1h53
